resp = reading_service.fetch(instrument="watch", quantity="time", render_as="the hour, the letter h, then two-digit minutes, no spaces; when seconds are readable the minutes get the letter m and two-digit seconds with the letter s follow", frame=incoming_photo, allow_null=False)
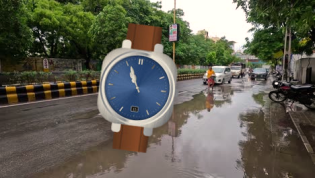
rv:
10h56
